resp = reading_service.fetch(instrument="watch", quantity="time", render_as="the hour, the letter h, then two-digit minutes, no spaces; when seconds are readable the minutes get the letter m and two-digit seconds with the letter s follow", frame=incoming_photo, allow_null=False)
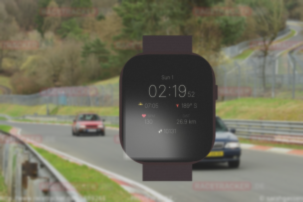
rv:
2h19
